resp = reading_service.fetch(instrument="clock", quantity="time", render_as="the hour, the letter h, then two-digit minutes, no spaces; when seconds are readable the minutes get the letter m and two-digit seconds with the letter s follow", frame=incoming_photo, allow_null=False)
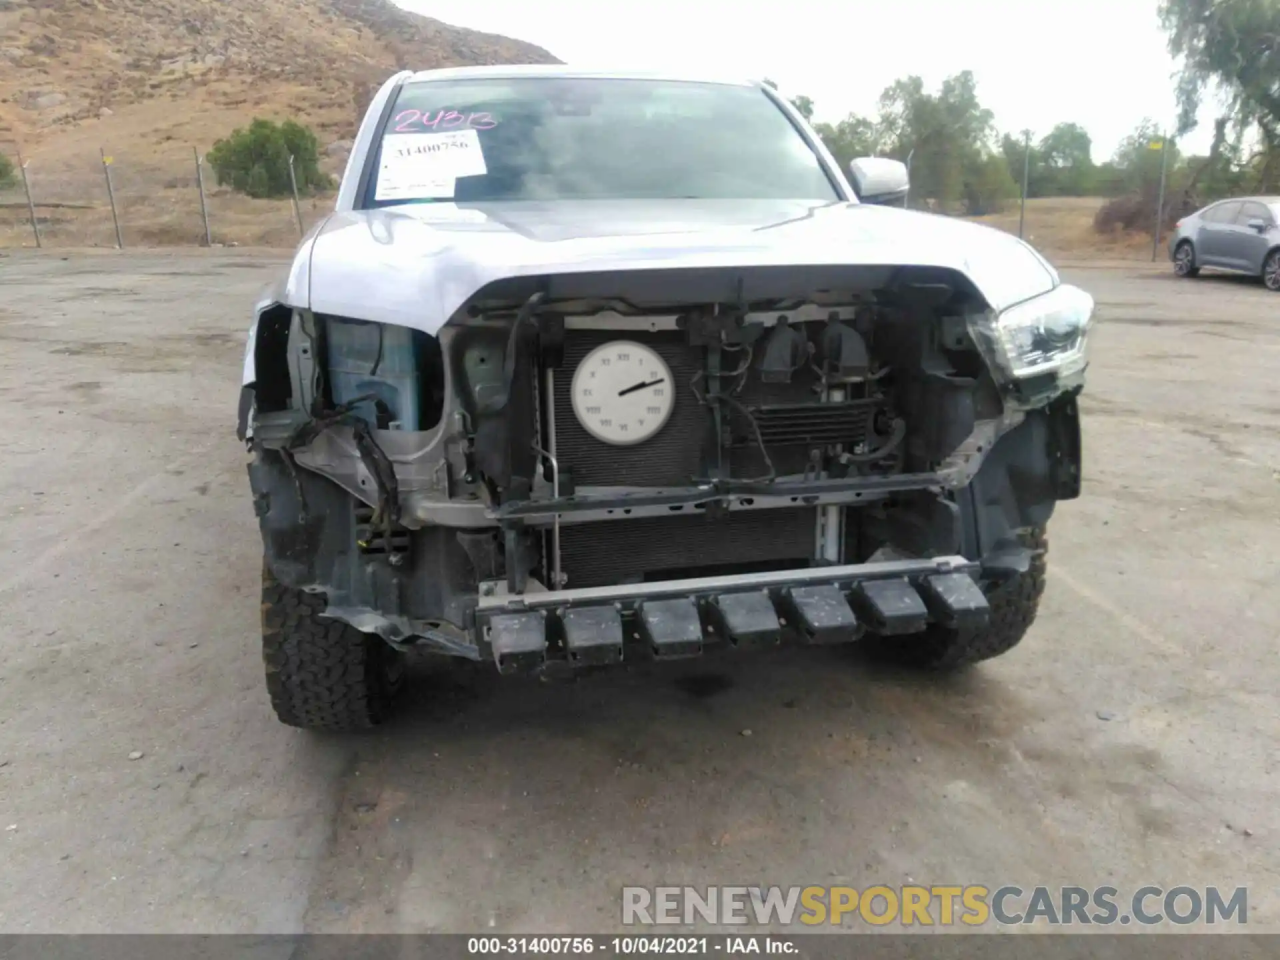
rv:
2h12
